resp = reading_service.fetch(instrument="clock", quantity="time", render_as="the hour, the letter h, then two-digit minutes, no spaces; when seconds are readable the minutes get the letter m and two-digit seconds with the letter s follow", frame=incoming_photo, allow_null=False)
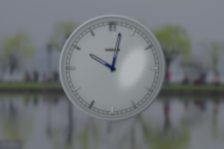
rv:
10h02
